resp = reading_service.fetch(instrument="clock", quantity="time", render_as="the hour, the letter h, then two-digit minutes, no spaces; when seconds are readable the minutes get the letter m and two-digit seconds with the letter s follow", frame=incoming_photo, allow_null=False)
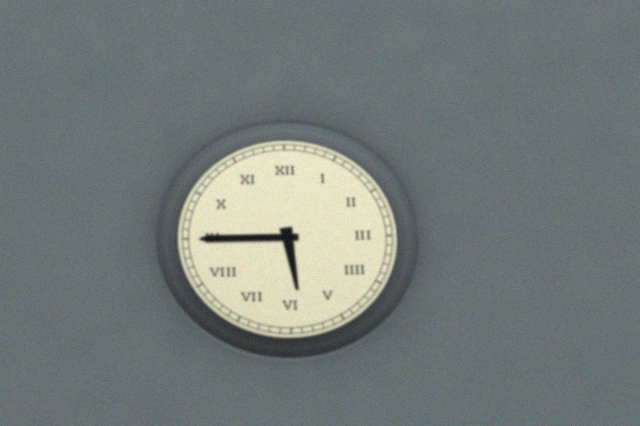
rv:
5h45
